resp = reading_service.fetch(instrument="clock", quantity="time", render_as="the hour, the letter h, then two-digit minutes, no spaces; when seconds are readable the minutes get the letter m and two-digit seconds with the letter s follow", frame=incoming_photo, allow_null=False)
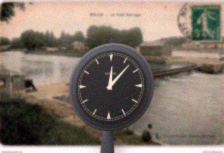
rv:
12h07
